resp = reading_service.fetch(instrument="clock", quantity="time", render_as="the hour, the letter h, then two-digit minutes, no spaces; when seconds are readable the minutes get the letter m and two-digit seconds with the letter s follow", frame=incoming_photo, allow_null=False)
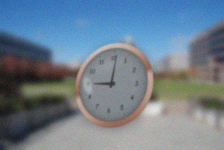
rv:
9h01
